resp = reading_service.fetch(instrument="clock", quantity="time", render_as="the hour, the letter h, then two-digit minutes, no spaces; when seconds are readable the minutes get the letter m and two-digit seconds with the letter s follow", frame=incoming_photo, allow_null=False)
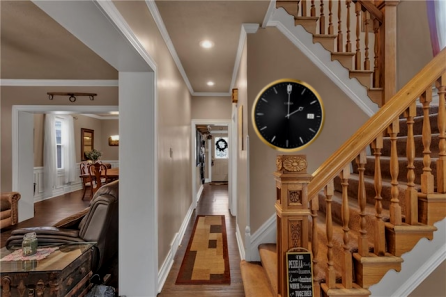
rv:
2h00
